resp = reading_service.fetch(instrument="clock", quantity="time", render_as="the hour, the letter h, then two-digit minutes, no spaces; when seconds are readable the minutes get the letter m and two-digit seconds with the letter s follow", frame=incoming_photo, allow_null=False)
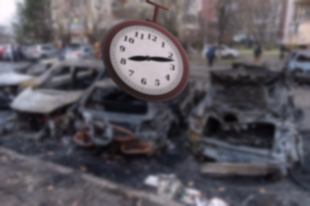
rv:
8h12
